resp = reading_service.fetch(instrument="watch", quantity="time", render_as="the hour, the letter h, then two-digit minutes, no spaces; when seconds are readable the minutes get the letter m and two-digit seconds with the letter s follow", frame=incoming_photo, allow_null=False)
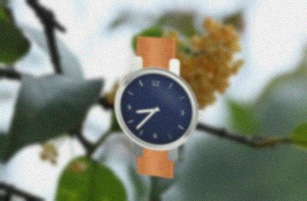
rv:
8h37
